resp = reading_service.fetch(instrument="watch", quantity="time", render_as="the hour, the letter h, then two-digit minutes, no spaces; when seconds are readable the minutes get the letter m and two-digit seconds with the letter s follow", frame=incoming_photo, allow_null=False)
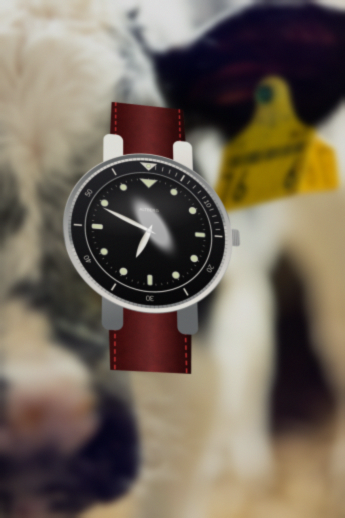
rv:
6h49
